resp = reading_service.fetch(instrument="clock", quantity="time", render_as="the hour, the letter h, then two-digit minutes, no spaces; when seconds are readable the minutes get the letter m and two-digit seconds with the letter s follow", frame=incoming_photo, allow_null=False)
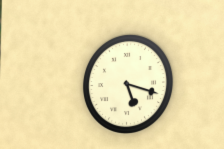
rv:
5h18
